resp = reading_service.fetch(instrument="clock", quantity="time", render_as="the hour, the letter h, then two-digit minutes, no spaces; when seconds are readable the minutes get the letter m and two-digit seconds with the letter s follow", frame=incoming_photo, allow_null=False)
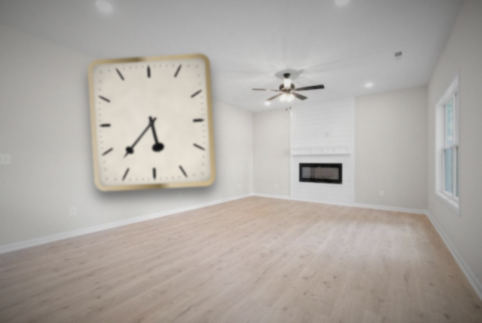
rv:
5h37
